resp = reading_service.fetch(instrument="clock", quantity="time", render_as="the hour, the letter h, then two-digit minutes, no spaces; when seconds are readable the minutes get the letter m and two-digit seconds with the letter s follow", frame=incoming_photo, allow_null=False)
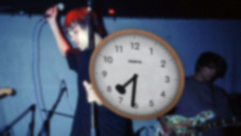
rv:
7h31
